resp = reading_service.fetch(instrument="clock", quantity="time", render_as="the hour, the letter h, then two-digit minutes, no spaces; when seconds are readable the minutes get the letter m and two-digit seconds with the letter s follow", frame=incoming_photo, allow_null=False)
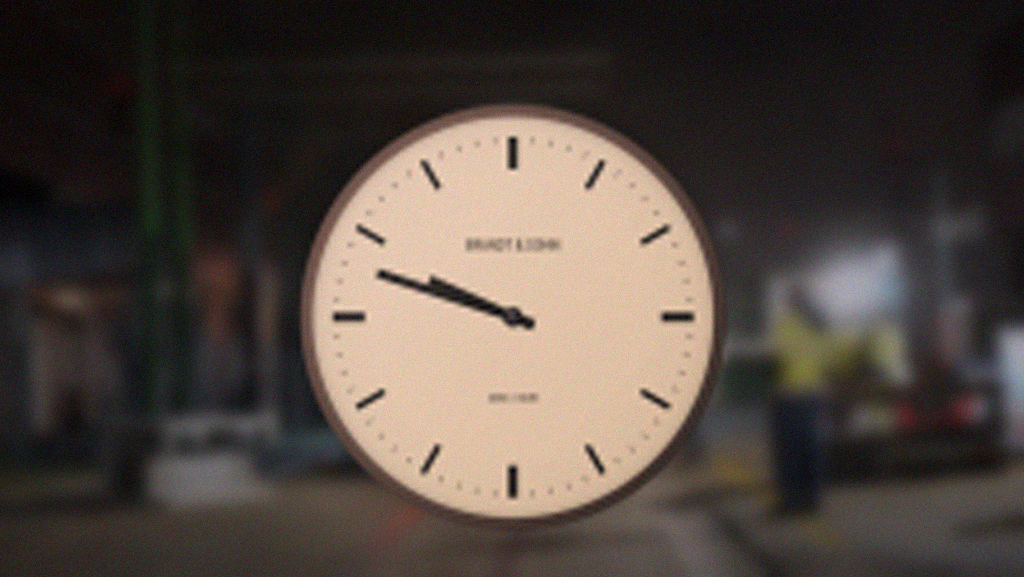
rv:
9h48
